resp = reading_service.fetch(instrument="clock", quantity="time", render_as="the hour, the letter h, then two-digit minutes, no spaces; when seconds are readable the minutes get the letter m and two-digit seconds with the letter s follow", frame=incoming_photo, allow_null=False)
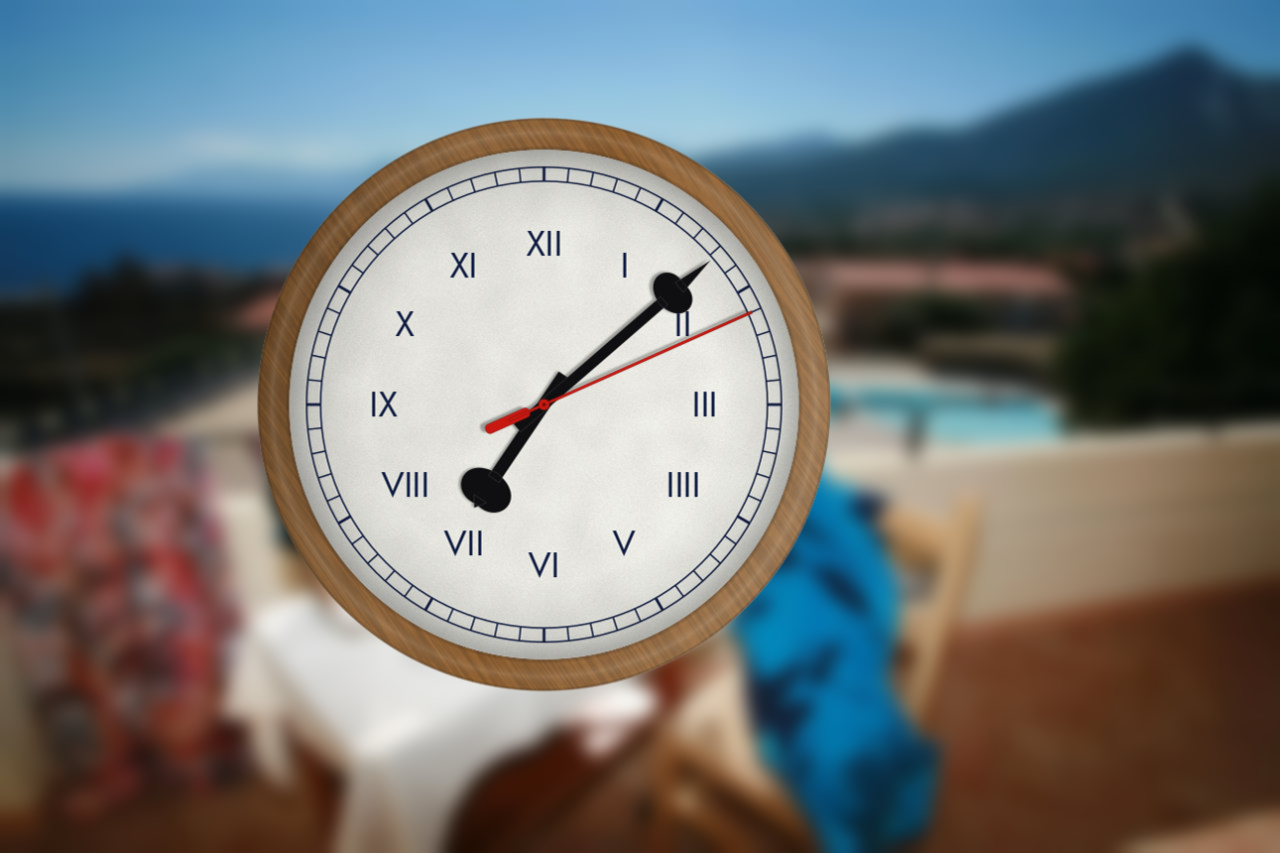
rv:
7h08m11s
